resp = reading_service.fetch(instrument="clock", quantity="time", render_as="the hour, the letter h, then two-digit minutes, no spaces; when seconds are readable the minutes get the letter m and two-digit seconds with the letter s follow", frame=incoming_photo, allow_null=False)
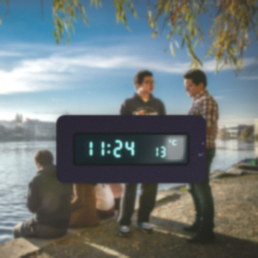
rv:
11h24
